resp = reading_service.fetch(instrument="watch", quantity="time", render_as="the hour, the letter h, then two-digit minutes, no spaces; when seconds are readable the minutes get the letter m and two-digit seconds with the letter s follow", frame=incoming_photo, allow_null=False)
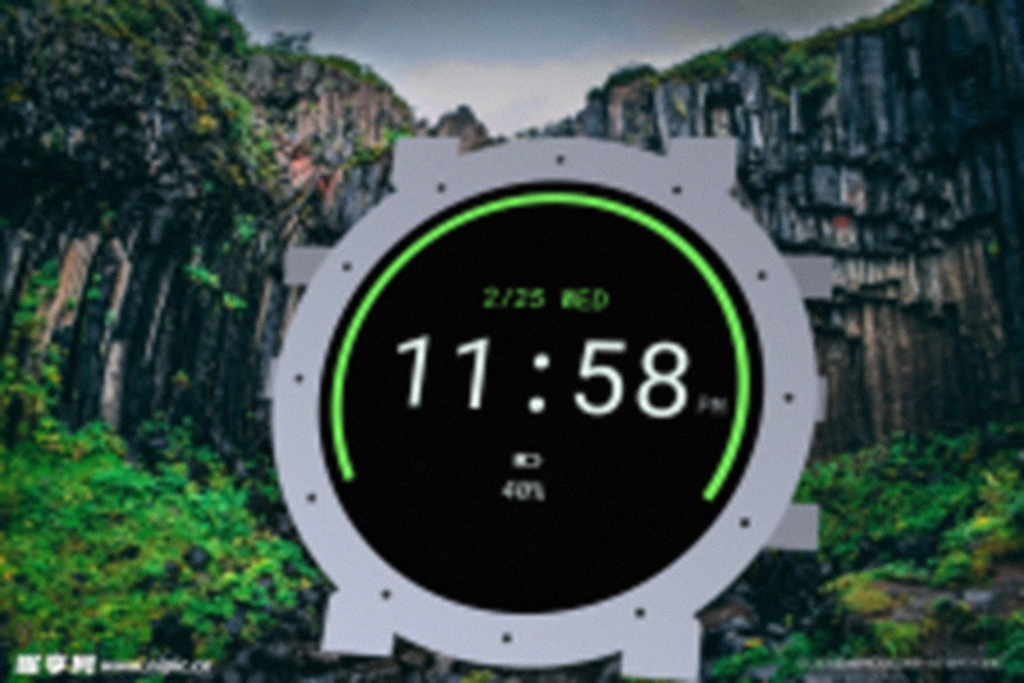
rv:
11h58
